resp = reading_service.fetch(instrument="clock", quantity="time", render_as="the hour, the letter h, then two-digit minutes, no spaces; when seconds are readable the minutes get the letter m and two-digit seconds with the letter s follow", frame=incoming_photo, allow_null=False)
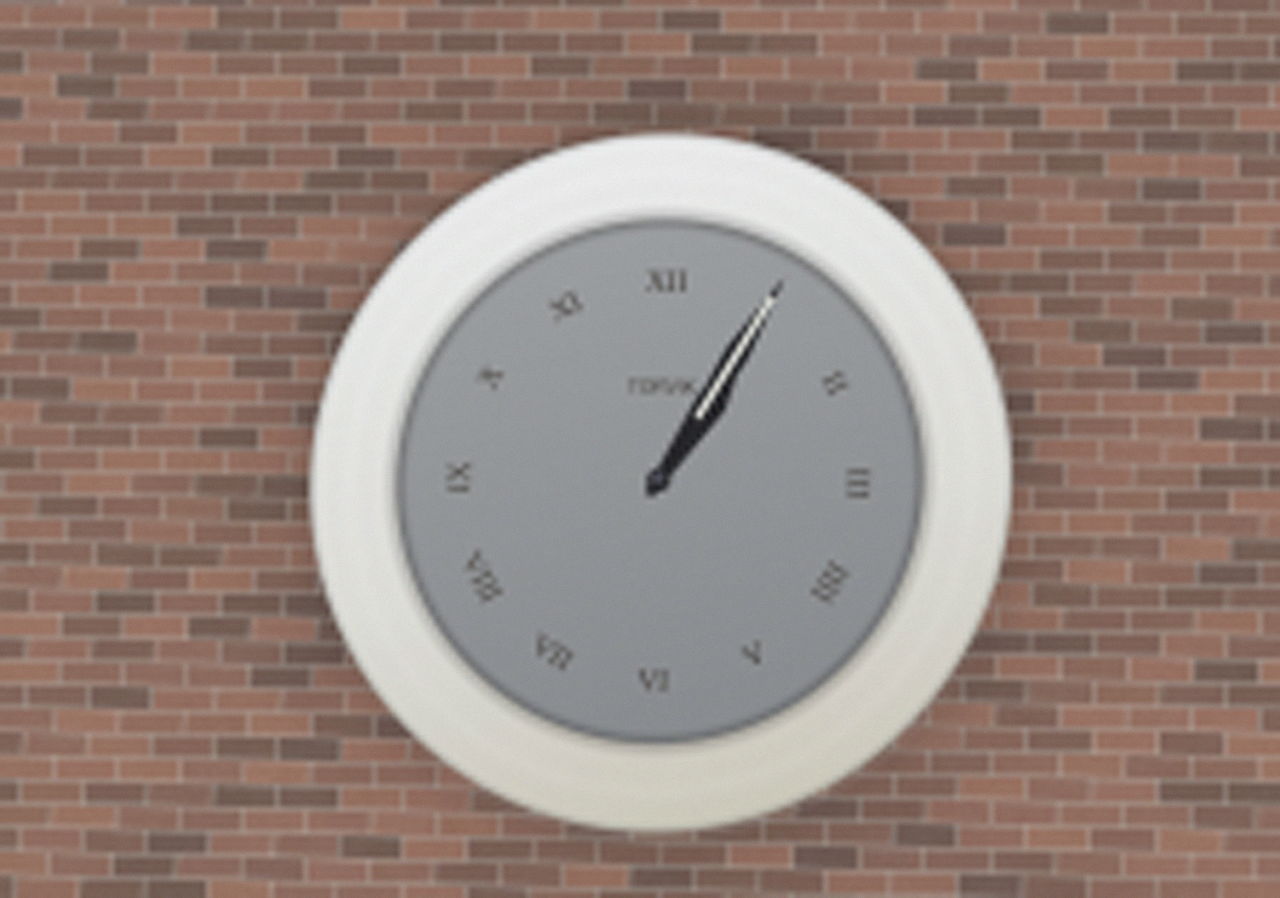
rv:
1h05
